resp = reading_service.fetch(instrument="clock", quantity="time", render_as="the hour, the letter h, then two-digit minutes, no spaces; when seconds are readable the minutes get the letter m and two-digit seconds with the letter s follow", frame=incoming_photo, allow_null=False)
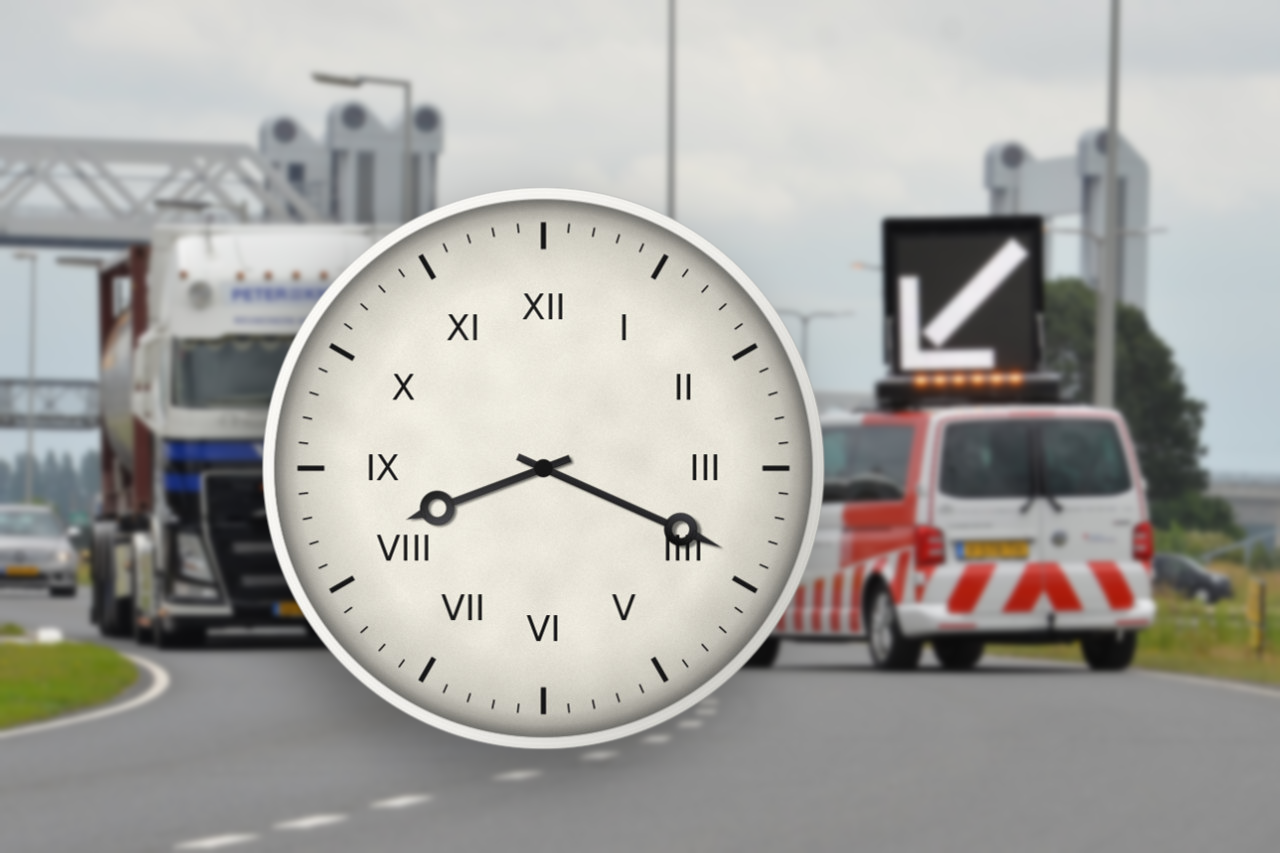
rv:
8h19
